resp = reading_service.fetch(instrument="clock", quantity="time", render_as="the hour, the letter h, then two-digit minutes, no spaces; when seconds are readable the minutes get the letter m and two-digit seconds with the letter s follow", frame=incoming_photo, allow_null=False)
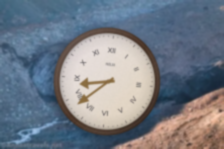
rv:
8h38
